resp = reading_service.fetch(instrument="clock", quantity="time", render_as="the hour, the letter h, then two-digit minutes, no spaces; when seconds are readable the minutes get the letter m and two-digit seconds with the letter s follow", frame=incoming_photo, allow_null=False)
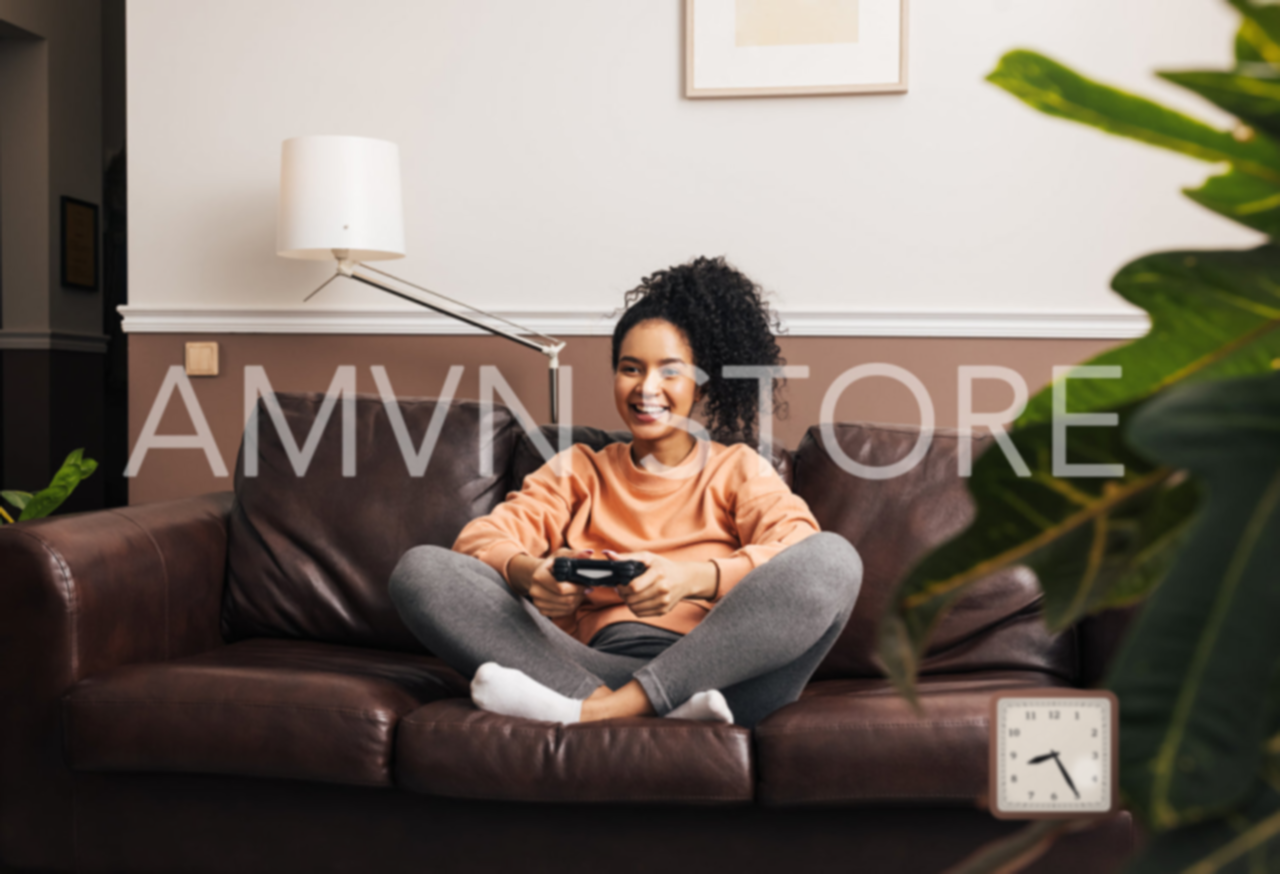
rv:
8h25
